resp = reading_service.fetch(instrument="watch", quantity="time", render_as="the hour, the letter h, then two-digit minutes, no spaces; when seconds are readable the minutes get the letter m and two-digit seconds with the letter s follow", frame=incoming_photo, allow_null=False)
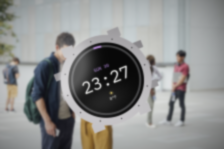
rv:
23h27
